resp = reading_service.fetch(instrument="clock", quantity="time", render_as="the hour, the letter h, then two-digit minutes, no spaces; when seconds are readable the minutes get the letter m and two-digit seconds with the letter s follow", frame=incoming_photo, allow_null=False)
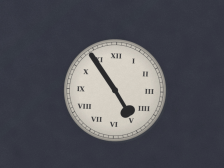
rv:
4h54
